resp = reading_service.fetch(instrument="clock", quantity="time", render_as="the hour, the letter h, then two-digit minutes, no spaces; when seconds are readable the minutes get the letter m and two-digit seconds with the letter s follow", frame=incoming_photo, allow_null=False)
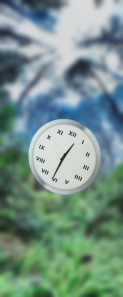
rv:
12h31
